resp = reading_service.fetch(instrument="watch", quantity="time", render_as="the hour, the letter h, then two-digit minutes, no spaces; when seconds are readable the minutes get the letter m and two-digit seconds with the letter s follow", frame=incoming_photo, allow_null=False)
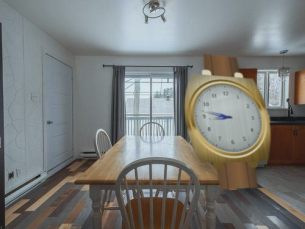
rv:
8h47
